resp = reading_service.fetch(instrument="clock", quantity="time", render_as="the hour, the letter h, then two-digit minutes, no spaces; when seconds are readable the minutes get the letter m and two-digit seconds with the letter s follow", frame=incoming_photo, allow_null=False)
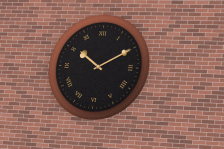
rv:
10h10
